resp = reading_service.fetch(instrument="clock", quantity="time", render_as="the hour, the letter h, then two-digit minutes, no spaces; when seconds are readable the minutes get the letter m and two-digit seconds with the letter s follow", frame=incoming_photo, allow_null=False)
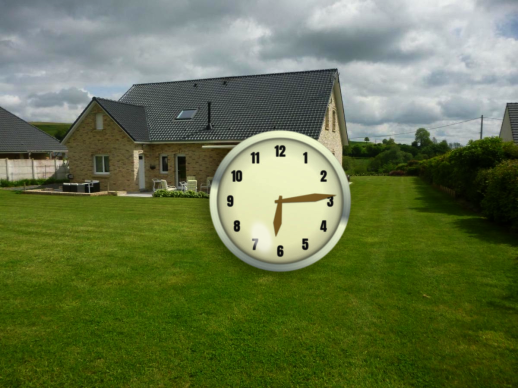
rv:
6h14
